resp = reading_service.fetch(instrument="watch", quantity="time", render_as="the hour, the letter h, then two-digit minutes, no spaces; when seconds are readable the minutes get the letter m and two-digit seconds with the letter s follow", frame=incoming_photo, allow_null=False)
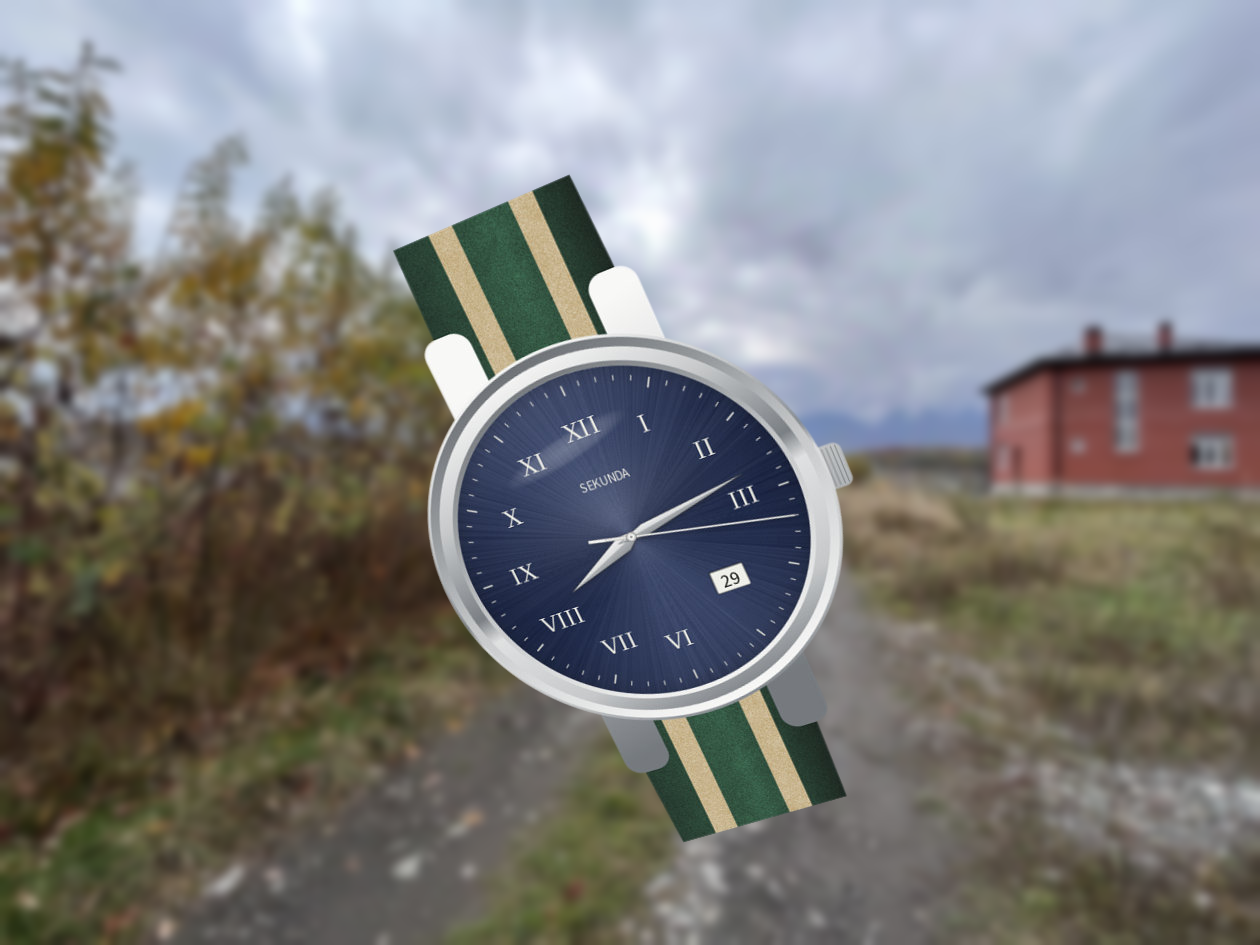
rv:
8h13m17s
